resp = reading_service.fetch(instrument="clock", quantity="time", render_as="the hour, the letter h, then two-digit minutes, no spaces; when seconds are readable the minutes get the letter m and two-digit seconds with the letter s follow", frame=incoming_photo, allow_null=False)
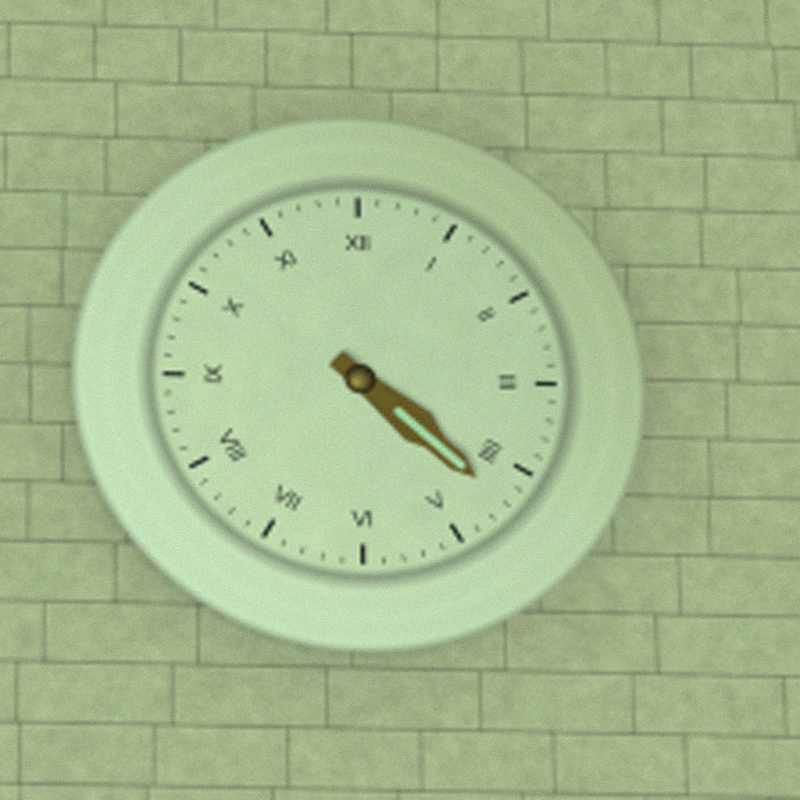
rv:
4h22
